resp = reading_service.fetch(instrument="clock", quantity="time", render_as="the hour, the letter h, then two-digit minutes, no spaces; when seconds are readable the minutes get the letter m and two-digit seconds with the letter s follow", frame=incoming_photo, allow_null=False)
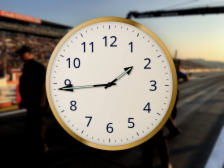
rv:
1h44
